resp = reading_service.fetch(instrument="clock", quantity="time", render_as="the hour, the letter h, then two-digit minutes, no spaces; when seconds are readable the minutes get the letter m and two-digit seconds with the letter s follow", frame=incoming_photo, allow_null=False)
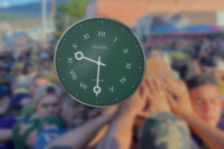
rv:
9h30
